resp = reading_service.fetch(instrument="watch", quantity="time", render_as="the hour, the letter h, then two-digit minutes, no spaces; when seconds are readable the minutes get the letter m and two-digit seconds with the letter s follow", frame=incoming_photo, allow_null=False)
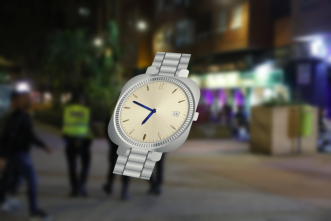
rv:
6h48
